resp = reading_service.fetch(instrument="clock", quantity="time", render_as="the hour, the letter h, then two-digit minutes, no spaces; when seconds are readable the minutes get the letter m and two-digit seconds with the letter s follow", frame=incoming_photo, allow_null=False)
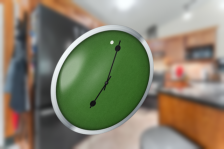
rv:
7h02
